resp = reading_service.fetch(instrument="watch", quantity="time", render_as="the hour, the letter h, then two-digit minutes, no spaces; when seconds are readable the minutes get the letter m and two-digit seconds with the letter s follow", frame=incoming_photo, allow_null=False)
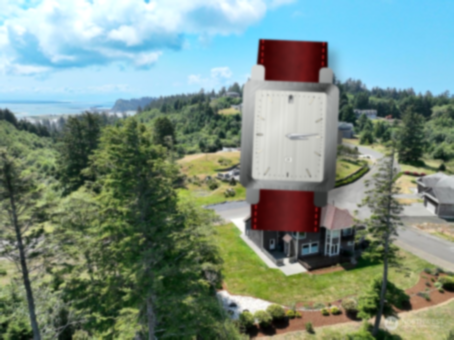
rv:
3h14
